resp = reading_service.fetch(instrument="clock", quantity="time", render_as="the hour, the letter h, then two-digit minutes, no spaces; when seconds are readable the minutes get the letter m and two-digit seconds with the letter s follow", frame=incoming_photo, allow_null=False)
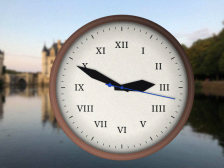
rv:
2h49m17s
